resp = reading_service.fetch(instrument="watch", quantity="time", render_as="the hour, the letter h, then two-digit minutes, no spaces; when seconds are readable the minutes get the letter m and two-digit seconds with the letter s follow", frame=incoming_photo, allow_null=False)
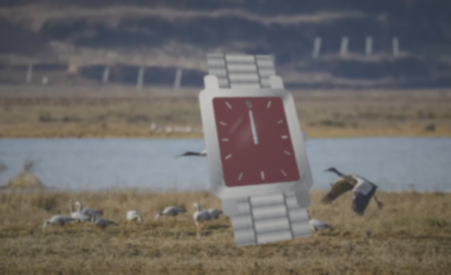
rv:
12h00
